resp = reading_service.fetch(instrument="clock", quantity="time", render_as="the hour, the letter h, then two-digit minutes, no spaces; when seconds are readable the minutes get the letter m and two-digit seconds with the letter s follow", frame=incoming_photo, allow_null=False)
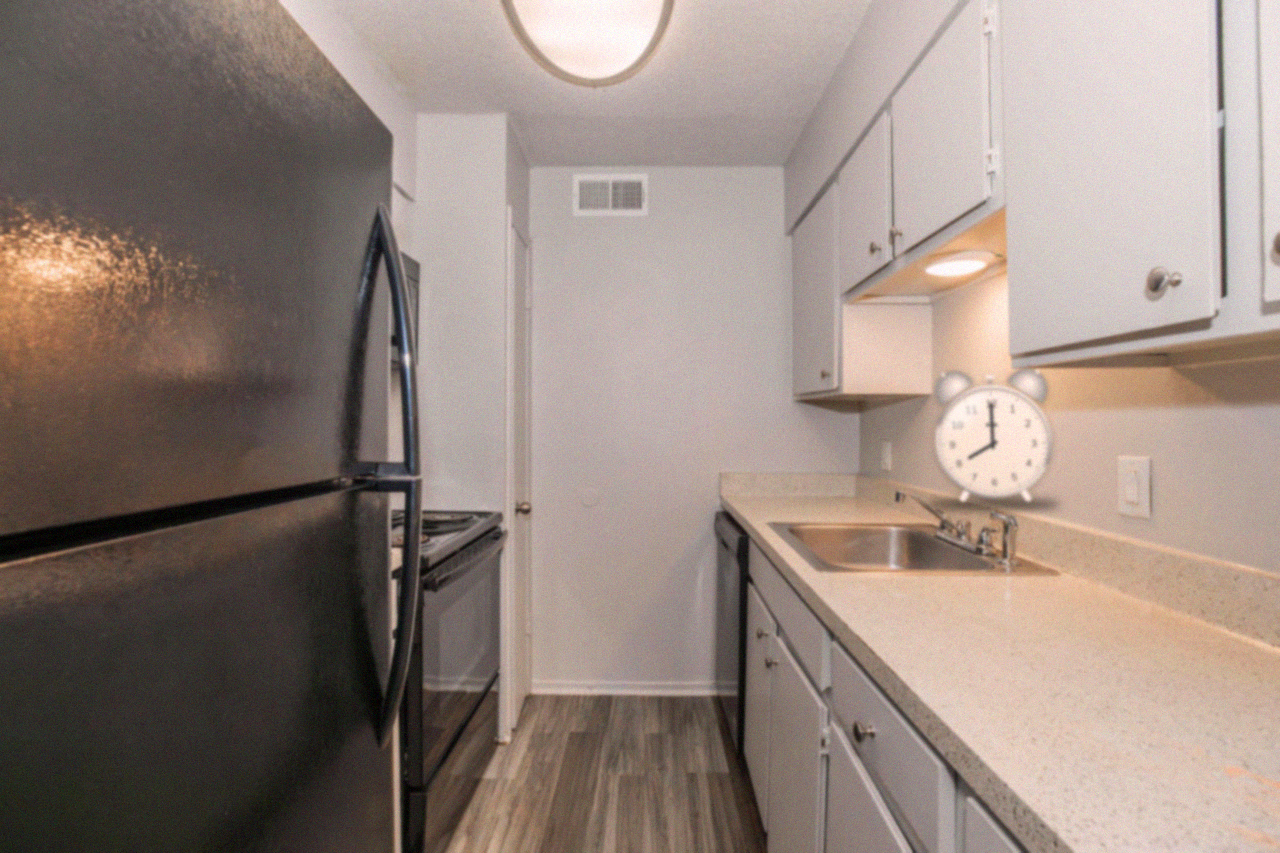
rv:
8h00
